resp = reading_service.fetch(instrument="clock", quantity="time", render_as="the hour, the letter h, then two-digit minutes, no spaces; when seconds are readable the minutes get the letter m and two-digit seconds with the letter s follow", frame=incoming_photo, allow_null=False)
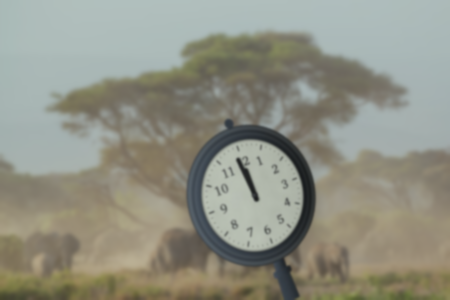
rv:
11h59
